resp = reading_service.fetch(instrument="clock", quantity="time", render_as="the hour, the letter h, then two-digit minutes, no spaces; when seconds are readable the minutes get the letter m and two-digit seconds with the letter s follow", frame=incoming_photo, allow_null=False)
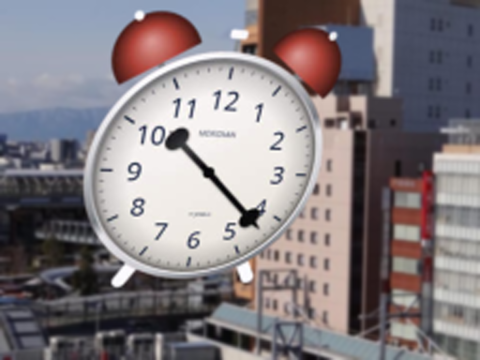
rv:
10h22
